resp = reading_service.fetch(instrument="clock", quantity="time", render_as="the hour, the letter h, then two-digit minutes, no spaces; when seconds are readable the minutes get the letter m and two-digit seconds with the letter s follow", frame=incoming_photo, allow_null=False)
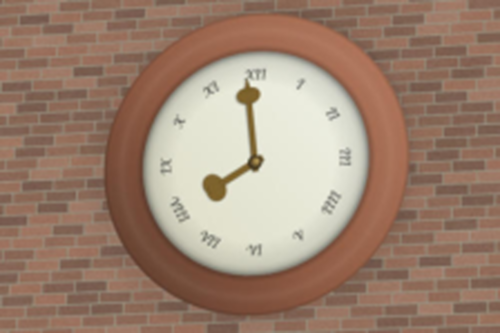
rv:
7h59
